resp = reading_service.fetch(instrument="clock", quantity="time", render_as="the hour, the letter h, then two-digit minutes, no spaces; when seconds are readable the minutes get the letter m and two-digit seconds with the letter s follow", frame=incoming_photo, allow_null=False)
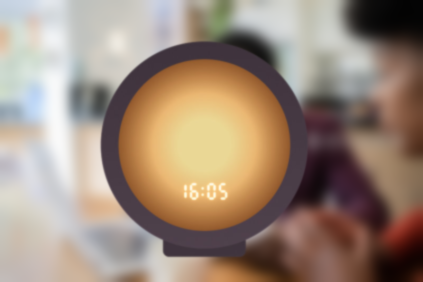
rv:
16h05
